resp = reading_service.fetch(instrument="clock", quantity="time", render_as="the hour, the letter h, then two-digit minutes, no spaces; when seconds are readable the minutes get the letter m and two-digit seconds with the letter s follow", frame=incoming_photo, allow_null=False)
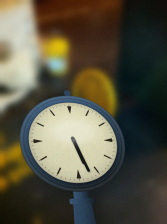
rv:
5h27
